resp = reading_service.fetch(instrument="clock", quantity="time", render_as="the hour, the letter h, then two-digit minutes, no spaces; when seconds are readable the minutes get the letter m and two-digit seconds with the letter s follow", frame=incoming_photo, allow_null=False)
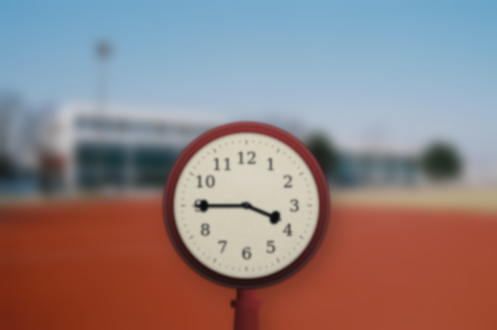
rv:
3h45
